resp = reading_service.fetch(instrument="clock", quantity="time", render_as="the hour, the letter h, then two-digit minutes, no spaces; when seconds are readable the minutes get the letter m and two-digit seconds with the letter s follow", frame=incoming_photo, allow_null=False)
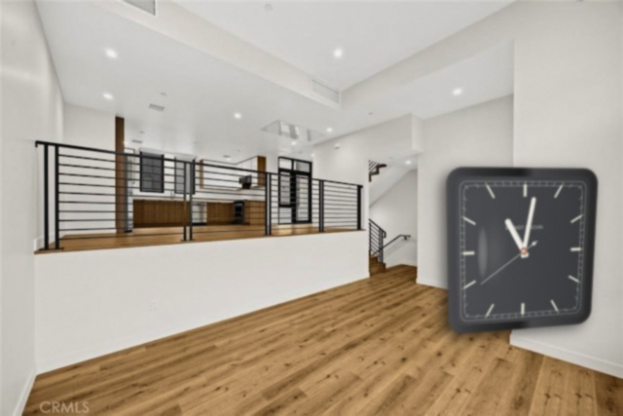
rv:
11h01m39s
